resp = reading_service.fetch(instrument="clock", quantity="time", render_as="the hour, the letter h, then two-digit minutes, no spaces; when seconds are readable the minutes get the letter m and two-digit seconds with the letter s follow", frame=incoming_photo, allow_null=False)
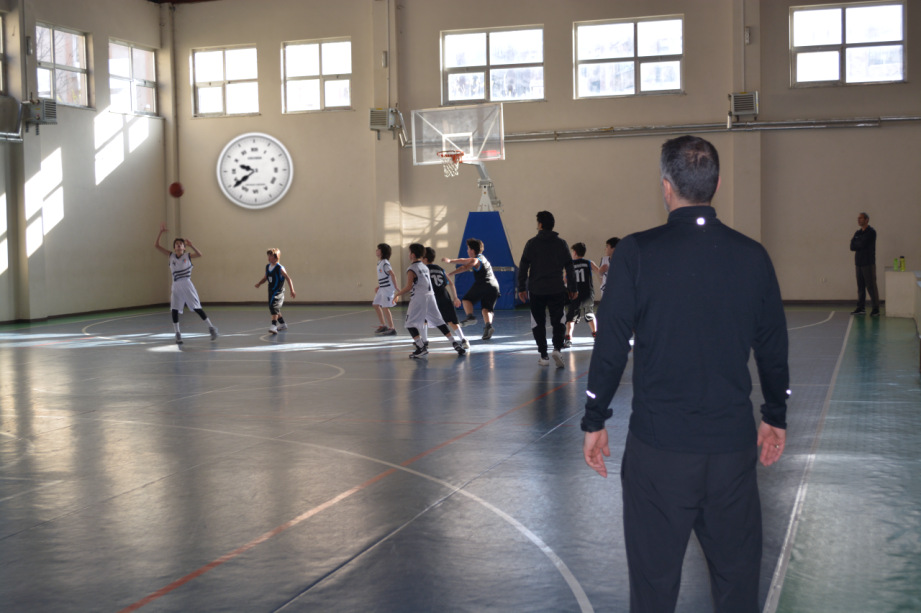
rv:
9h39
